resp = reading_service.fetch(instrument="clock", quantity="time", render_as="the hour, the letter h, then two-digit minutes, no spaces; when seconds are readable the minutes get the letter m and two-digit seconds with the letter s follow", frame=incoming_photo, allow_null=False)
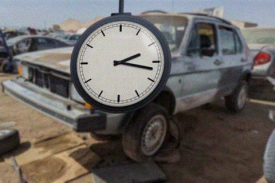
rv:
2h17
